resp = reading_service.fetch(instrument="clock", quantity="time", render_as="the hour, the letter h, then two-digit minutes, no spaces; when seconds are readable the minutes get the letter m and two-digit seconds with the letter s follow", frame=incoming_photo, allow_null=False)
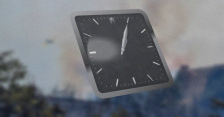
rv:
1h05
